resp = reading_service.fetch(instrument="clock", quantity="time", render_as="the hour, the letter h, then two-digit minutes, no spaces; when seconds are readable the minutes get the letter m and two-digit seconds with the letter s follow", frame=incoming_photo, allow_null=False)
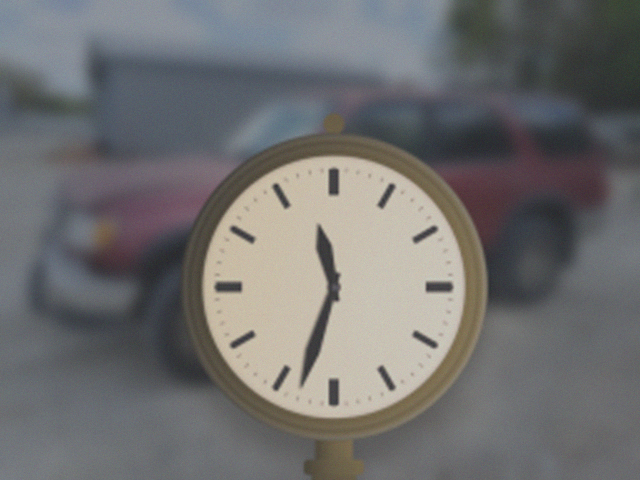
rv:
11h33
